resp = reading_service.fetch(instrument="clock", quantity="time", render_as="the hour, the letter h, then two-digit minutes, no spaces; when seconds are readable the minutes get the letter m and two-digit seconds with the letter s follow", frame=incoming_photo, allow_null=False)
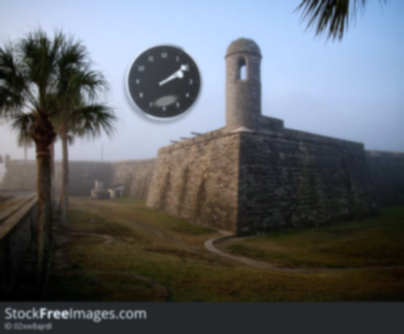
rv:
2h09
